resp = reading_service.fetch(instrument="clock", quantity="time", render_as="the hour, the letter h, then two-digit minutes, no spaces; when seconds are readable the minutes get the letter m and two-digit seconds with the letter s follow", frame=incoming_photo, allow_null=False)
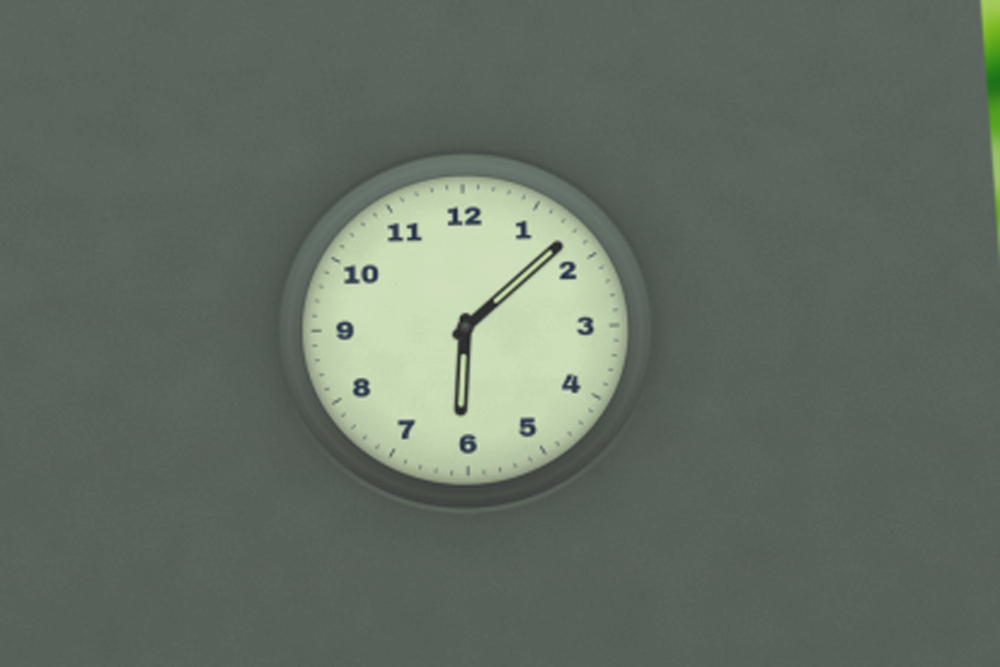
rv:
6h08
